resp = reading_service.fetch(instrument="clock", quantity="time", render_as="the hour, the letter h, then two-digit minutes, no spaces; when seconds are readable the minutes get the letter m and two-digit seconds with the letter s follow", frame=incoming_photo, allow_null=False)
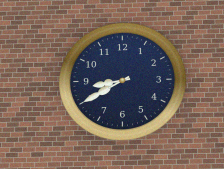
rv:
8h40
